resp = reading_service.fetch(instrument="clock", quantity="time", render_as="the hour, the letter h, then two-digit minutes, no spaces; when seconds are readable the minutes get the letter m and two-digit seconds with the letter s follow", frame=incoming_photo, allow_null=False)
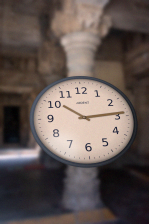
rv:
10h14
